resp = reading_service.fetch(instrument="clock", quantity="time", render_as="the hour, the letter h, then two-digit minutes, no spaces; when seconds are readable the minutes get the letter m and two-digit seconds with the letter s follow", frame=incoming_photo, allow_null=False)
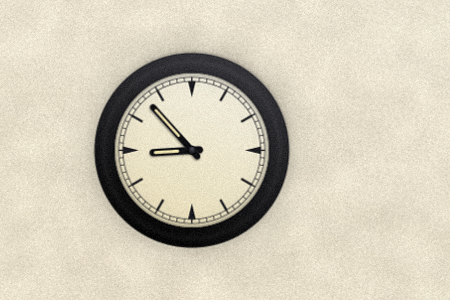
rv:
8h53
